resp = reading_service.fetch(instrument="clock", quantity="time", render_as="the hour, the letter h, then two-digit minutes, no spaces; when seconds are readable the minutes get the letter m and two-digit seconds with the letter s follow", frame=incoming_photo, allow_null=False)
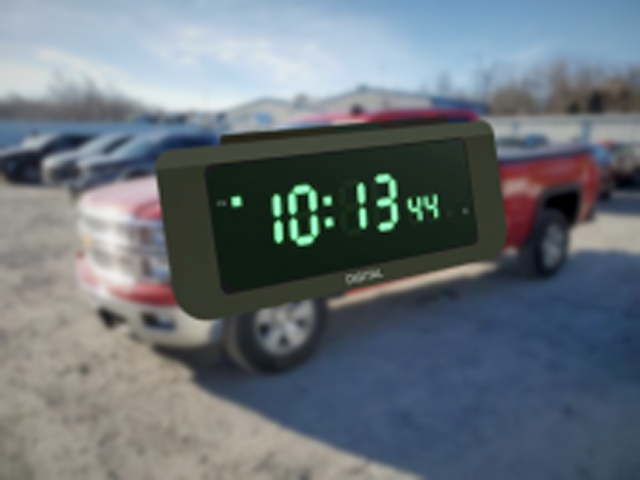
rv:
10h13m44s
